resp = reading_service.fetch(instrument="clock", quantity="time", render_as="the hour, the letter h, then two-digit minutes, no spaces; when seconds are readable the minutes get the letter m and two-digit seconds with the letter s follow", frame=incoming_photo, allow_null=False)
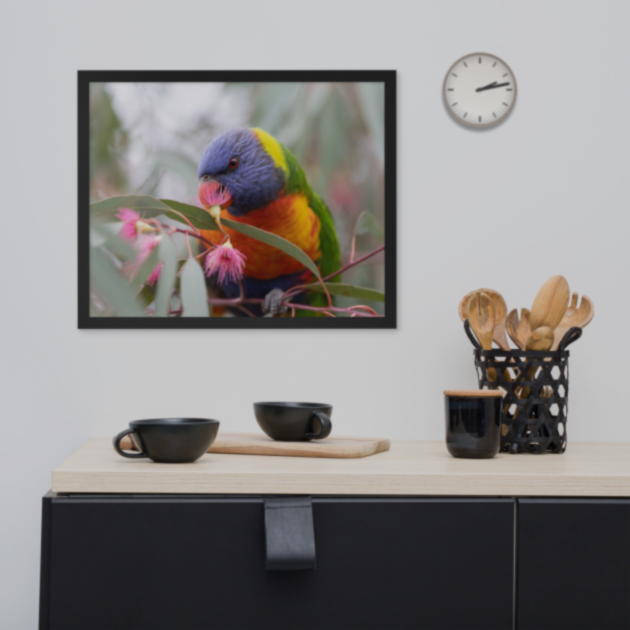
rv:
2h13
